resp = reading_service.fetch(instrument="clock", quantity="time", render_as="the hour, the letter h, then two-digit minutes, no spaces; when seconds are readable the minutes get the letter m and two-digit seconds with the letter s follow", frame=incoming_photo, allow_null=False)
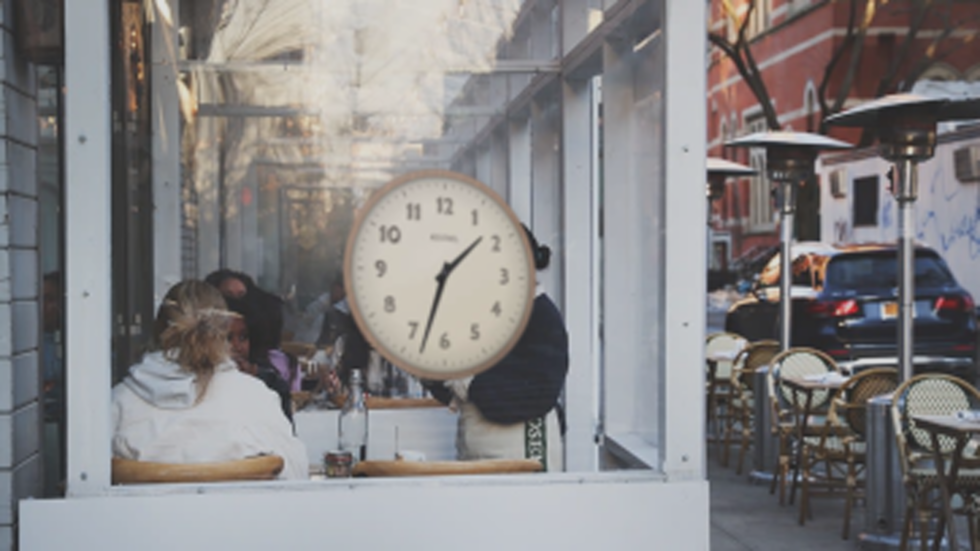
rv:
1h33
